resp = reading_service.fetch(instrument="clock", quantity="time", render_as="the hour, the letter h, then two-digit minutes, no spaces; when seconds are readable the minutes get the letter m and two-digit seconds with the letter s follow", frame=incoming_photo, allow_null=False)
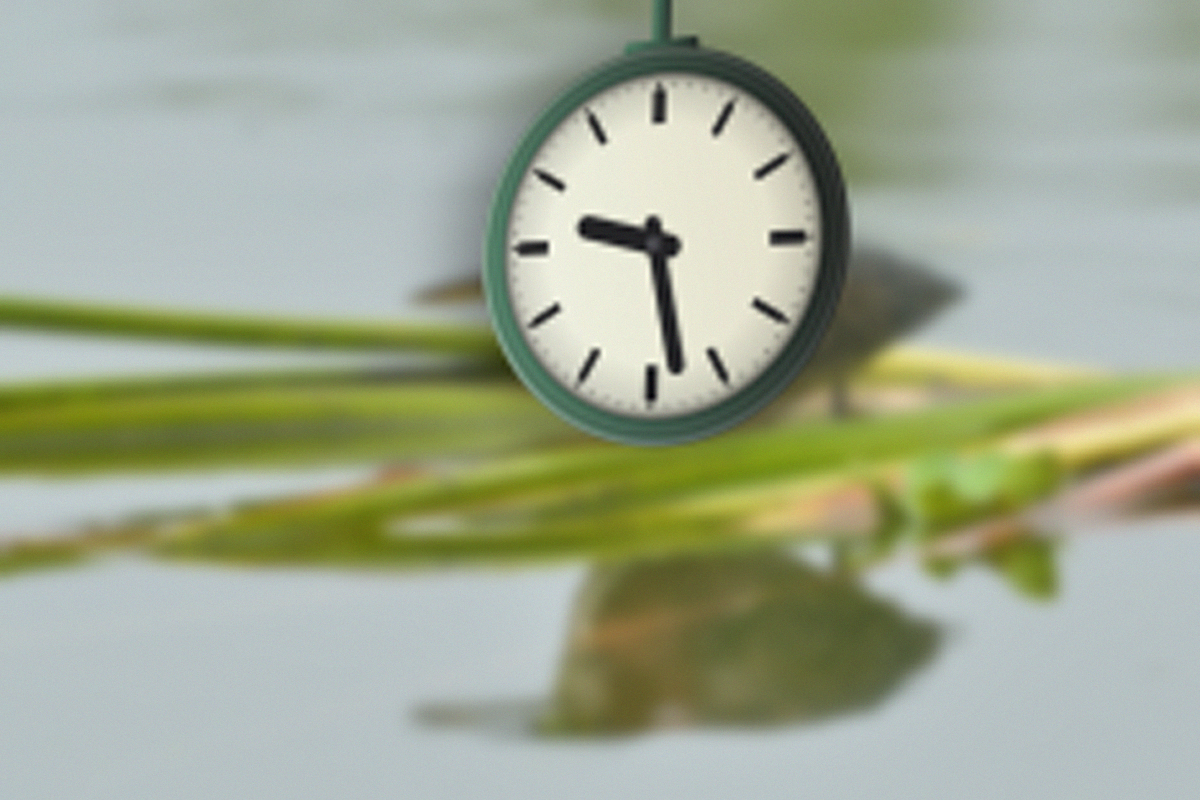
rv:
9h28
